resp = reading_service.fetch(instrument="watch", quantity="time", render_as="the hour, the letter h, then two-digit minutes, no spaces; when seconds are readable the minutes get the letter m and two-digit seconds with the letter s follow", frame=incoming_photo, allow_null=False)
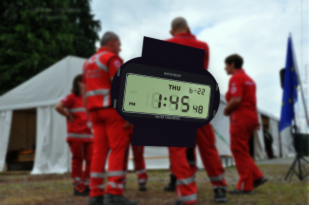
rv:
1h45
